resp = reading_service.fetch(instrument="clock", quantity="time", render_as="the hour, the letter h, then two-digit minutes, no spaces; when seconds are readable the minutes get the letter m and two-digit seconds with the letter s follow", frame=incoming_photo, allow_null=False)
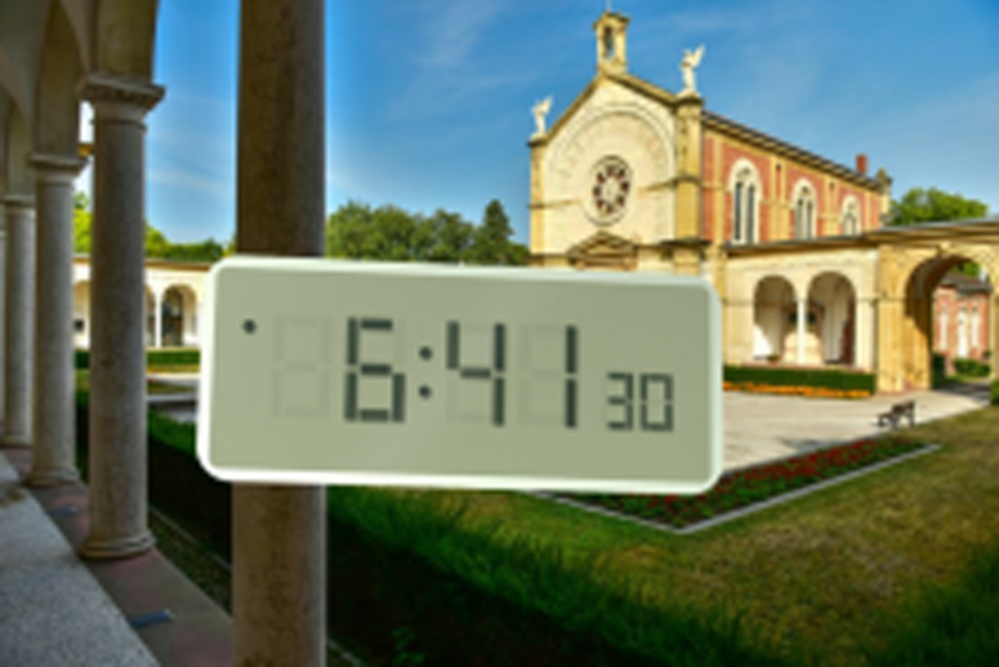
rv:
6h41m30s
